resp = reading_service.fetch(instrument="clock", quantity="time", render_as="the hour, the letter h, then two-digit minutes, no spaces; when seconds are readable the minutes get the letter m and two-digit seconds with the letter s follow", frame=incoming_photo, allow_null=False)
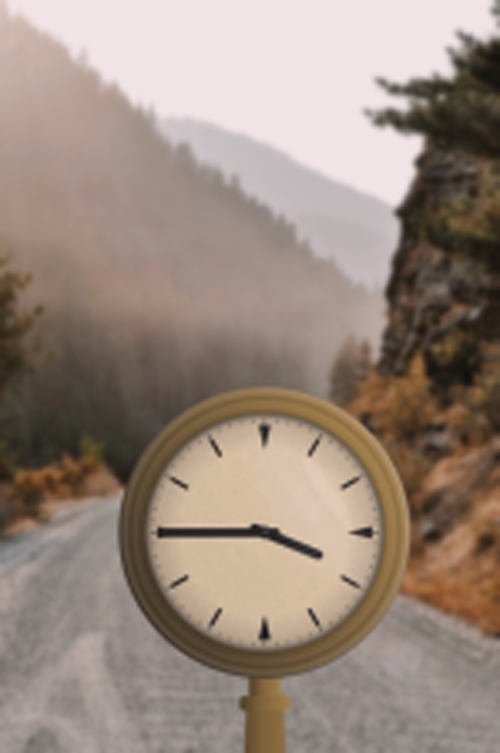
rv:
3h45
